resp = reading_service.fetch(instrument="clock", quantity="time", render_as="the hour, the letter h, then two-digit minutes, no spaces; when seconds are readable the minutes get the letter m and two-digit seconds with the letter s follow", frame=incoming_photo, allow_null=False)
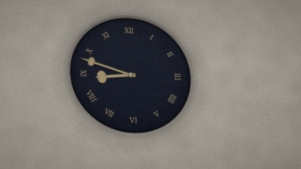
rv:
8h48
